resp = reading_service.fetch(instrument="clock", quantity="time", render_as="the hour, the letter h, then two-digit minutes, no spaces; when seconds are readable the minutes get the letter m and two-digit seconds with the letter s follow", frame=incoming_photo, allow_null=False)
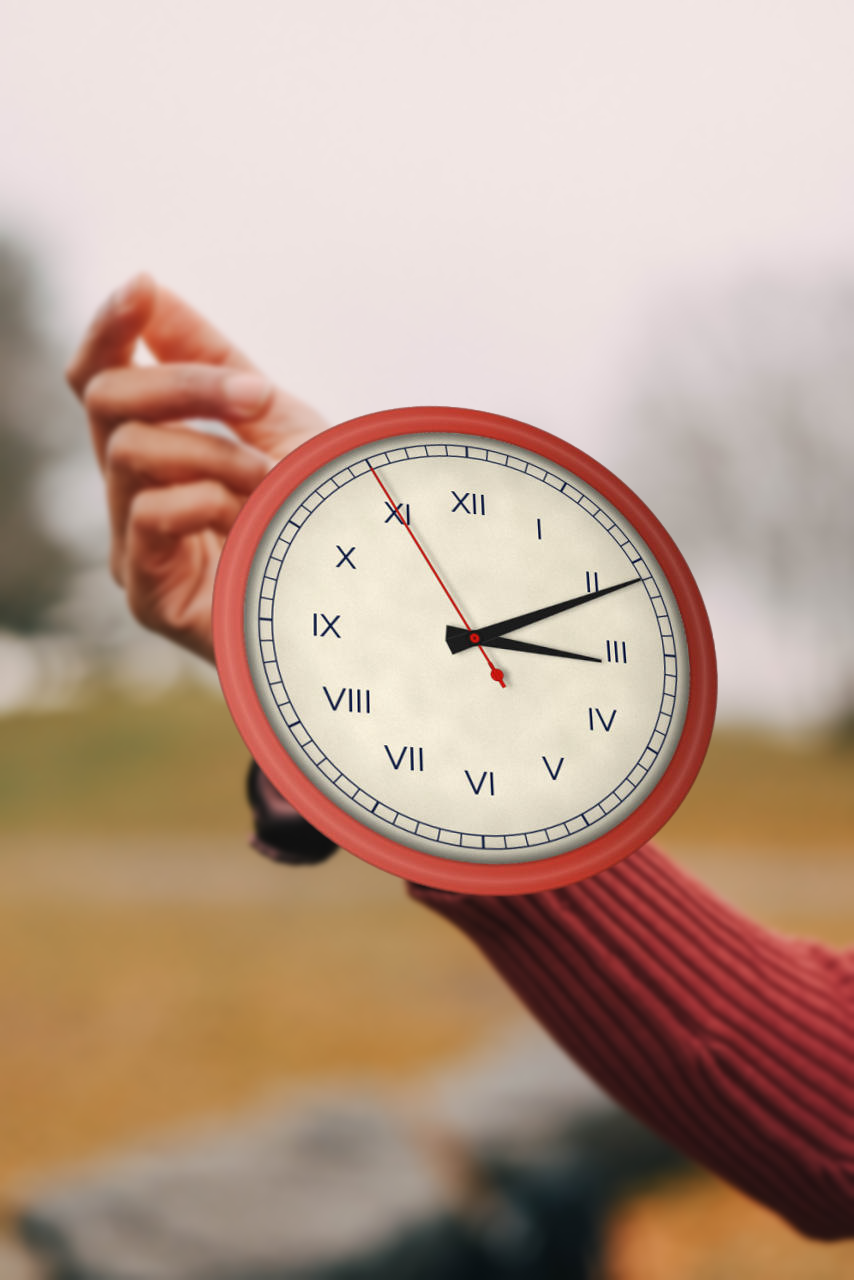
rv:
3h10m55s
